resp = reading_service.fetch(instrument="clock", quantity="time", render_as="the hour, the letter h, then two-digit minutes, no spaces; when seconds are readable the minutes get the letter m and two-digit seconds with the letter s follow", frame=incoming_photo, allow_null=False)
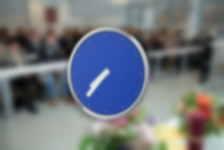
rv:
7h37
